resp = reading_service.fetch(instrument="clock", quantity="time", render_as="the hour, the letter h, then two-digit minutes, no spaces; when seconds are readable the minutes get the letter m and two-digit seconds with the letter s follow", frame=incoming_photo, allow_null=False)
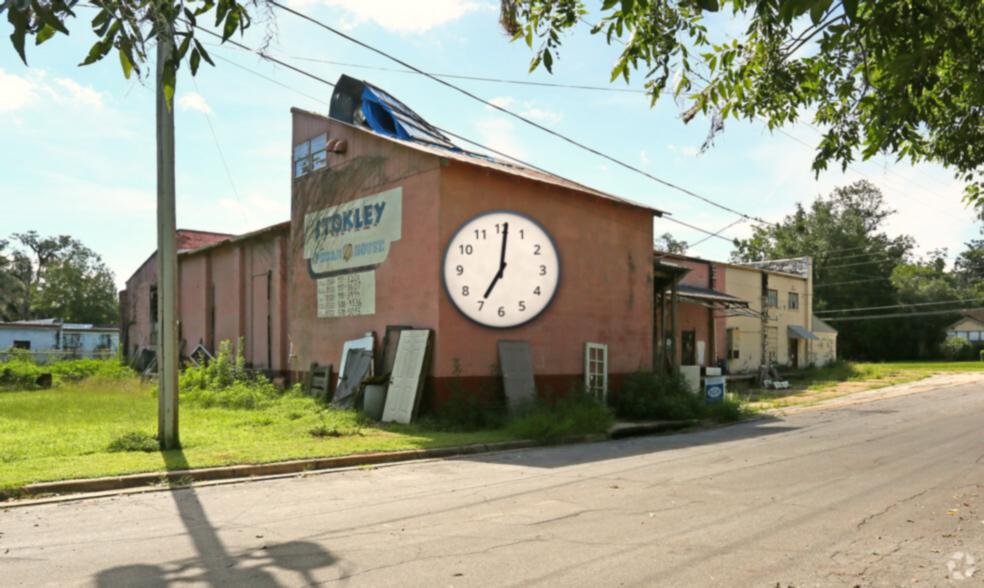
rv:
7h01
